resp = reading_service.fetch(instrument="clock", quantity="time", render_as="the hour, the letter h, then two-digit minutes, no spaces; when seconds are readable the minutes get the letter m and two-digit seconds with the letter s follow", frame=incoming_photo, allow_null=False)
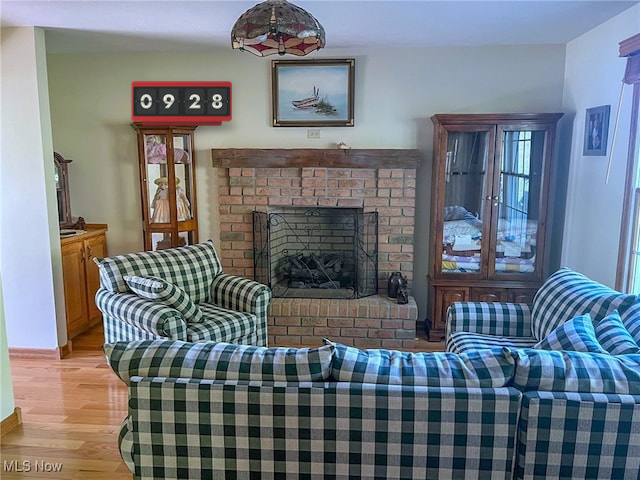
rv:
9h28
